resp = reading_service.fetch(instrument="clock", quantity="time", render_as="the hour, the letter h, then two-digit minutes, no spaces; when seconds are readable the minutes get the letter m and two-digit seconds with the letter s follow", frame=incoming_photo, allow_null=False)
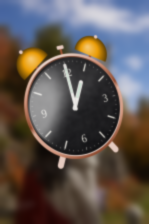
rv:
1h00
